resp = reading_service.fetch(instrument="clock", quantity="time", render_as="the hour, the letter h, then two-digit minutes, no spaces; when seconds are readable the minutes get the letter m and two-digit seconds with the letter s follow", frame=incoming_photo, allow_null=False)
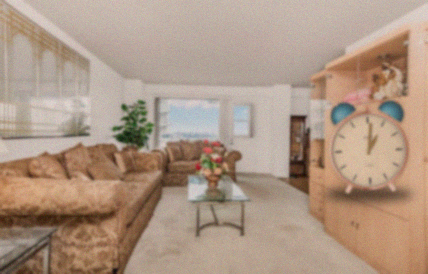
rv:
1h01
